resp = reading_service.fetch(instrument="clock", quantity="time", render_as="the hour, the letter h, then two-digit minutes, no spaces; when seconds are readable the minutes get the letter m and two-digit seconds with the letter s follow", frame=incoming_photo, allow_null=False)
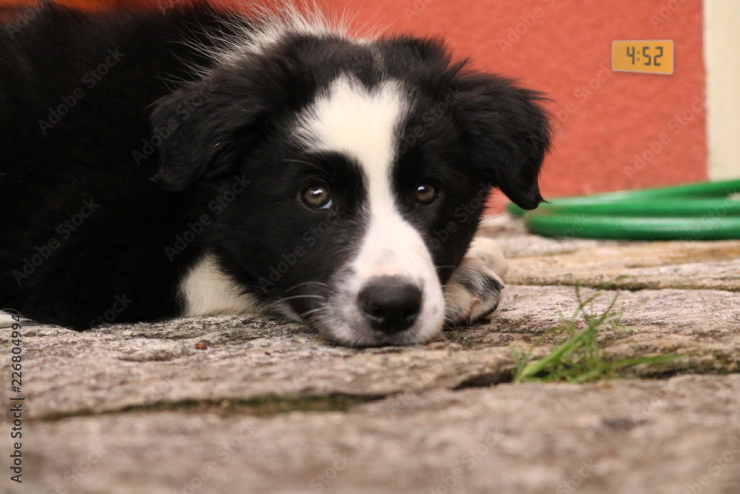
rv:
4h52
